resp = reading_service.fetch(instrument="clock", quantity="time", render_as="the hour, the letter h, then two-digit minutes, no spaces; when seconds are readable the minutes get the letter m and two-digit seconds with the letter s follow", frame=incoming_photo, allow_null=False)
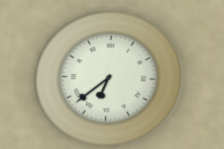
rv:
6h38
